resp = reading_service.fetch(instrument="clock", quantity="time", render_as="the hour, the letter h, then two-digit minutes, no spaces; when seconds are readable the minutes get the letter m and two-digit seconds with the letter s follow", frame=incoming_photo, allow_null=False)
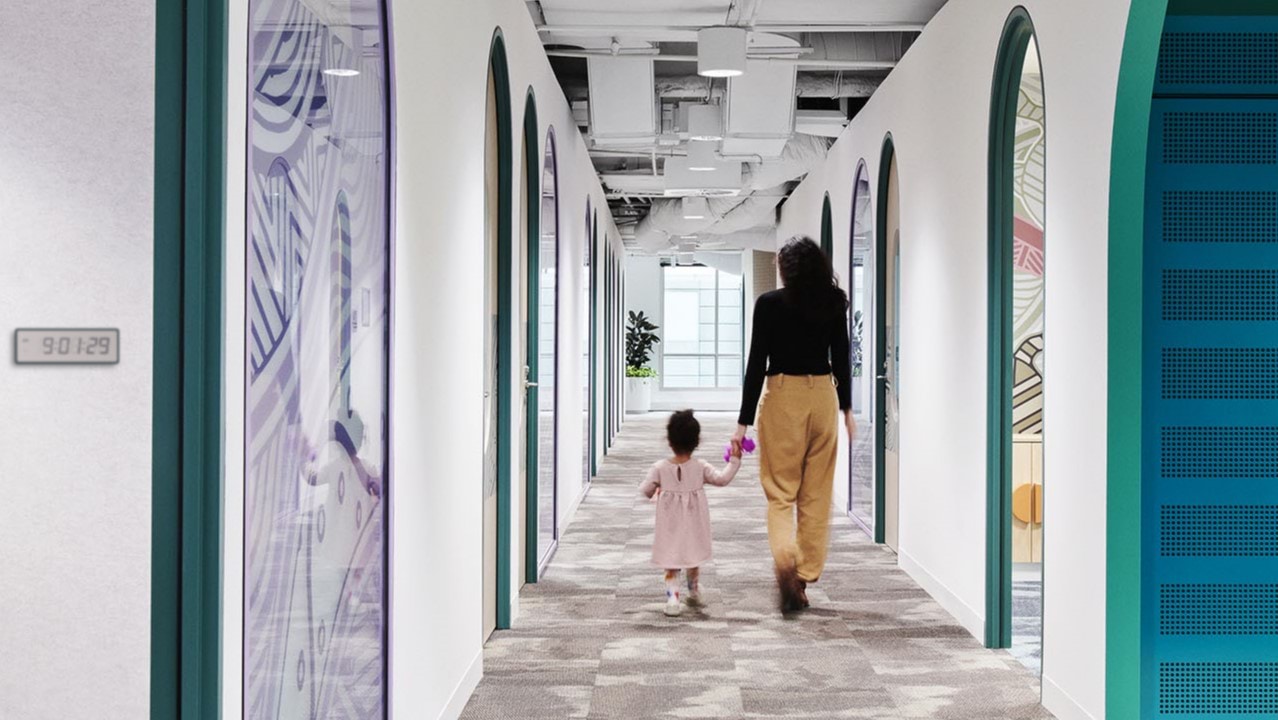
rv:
9h01m29s
